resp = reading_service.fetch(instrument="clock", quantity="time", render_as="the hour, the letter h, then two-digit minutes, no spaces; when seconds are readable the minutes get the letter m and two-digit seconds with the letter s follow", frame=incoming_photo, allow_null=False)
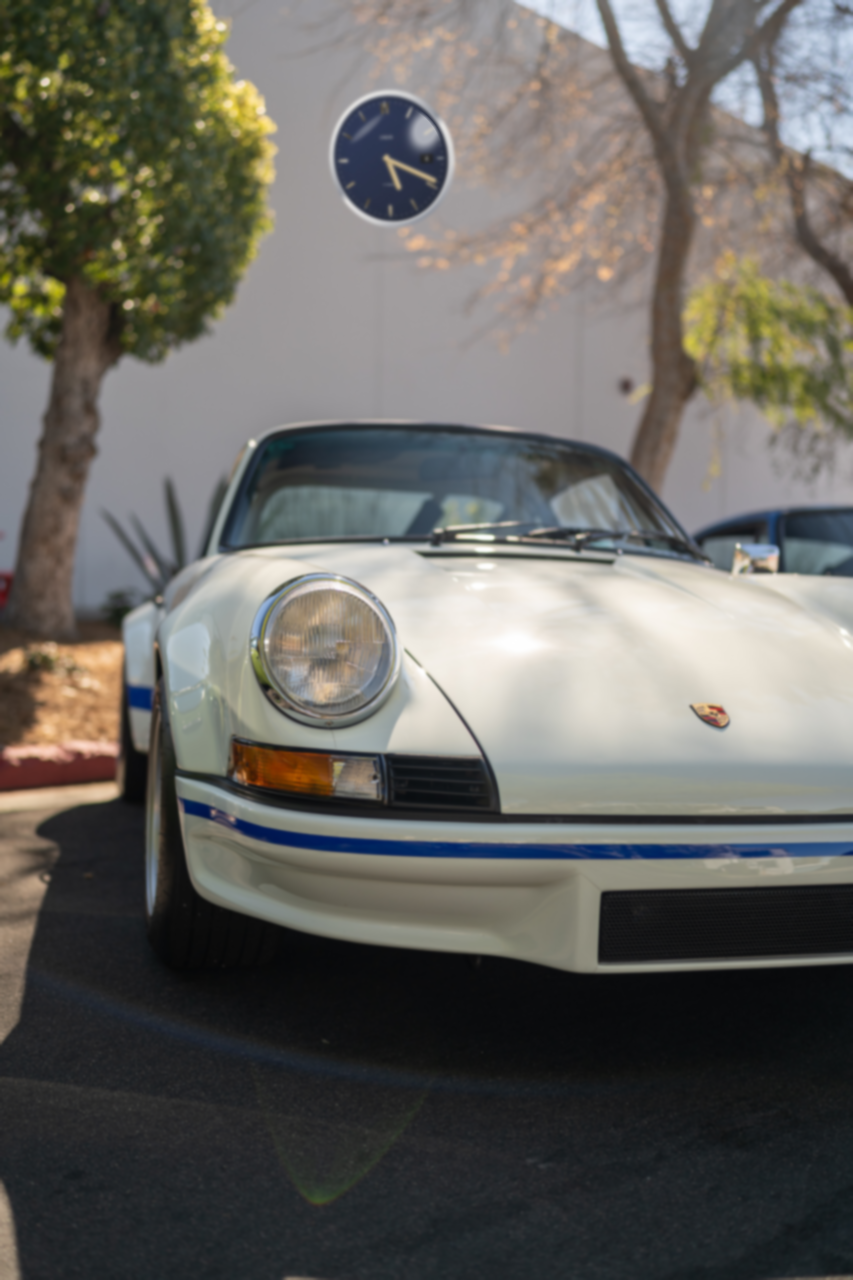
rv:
5h19
